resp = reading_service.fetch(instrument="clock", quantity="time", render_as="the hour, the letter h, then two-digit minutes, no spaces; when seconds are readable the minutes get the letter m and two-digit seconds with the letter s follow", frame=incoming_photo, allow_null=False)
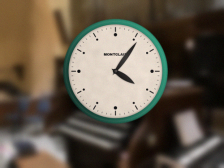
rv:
4h06
